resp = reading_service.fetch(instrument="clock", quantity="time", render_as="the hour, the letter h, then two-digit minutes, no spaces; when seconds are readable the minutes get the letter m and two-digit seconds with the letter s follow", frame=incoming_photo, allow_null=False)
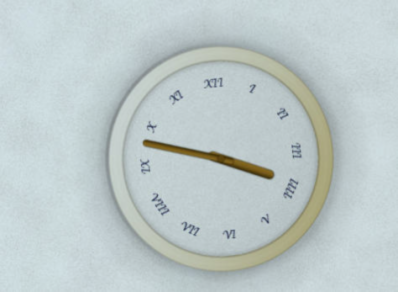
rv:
3h48
